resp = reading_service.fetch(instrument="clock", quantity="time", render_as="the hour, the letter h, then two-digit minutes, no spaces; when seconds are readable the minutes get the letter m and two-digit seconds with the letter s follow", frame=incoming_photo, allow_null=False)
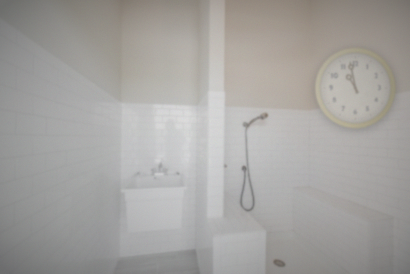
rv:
10h58
